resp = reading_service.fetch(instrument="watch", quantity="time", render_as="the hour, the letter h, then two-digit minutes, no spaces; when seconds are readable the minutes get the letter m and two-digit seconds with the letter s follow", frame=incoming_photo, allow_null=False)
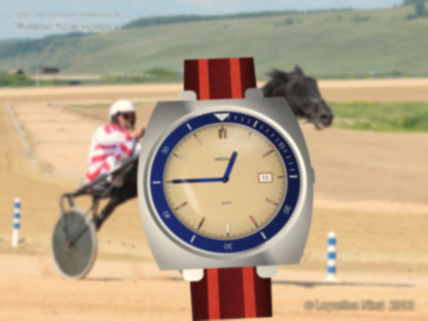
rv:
12h45
